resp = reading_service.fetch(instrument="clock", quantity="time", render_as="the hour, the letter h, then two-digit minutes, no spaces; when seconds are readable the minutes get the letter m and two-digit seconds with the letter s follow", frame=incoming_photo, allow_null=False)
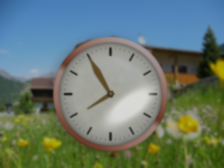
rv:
7h55
